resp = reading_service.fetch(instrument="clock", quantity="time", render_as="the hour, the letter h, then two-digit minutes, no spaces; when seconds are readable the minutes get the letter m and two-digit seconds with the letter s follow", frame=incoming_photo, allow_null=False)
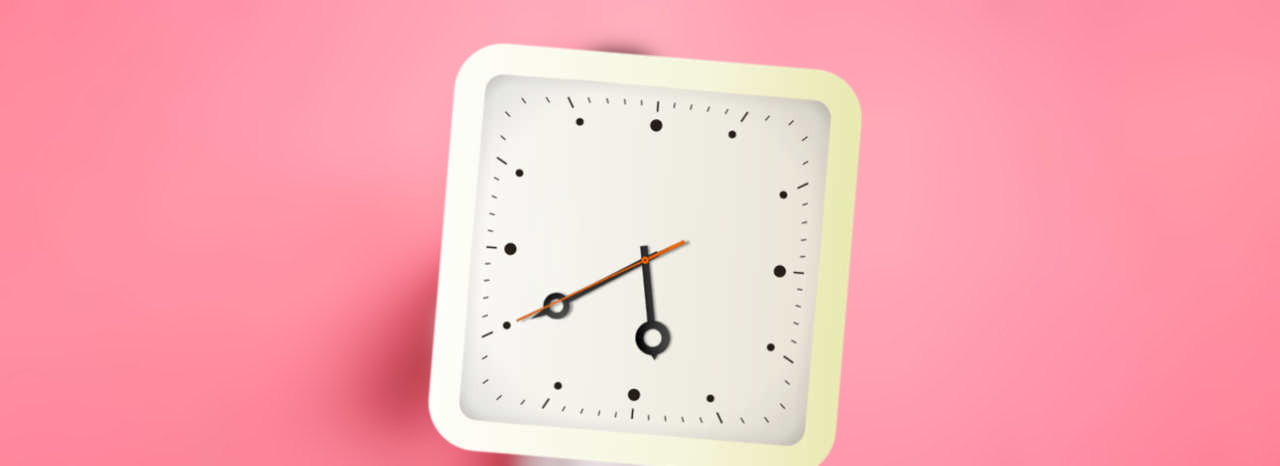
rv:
5h39m40s
